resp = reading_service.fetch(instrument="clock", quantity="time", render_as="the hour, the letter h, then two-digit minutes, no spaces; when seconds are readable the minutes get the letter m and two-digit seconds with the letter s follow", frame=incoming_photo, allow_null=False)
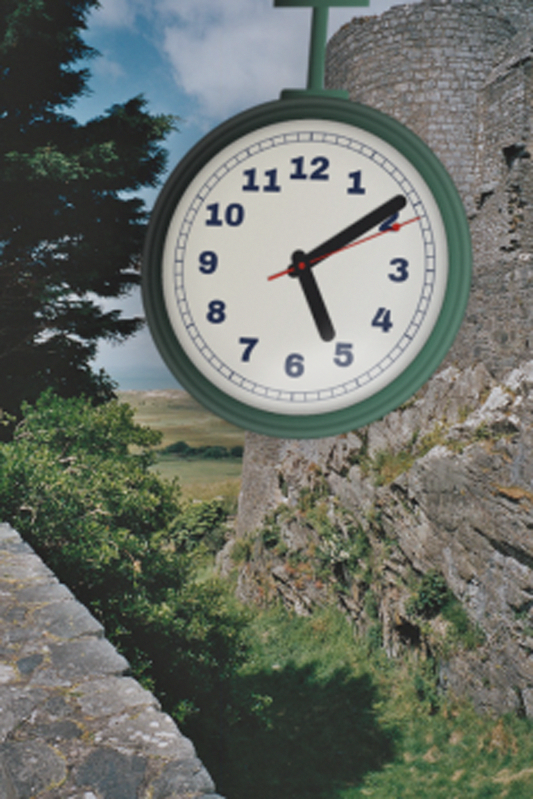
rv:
5h09m11s
